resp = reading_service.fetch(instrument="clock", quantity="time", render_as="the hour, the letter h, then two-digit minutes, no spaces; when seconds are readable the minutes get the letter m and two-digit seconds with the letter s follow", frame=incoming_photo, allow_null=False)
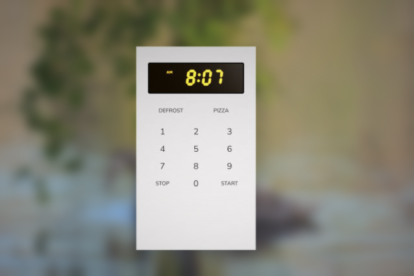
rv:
8h07
